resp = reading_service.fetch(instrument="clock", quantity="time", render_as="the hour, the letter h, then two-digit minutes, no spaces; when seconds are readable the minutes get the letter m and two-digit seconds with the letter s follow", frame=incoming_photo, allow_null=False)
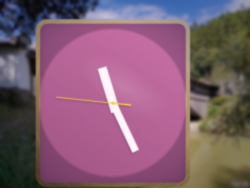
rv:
11h25m46s
